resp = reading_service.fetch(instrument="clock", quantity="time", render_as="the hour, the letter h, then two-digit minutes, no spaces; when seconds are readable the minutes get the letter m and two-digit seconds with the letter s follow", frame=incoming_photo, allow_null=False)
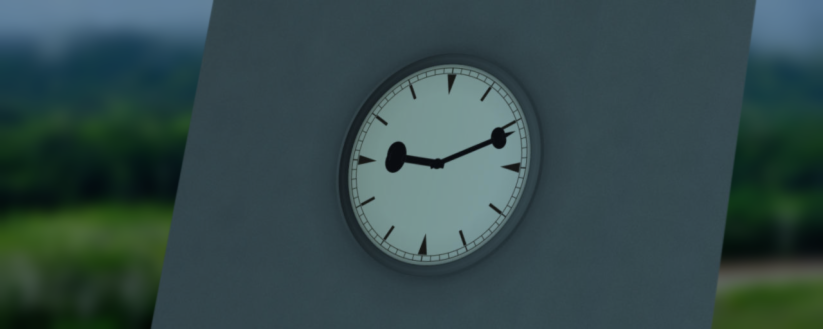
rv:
9h11
